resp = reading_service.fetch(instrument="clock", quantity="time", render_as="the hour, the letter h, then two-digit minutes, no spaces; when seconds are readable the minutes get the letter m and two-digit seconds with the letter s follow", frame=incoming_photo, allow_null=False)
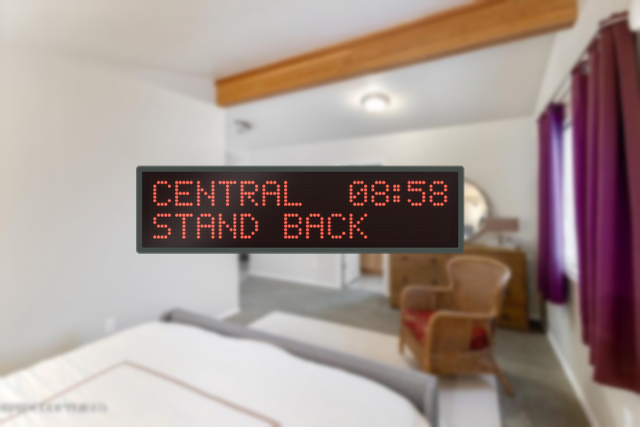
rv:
8h58
